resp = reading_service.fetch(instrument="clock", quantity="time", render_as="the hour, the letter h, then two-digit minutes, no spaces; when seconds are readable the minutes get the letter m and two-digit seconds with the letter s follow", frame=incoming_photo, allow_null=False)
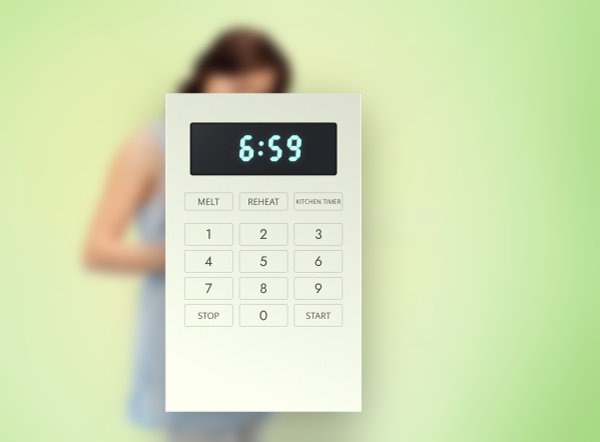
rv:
6h59
